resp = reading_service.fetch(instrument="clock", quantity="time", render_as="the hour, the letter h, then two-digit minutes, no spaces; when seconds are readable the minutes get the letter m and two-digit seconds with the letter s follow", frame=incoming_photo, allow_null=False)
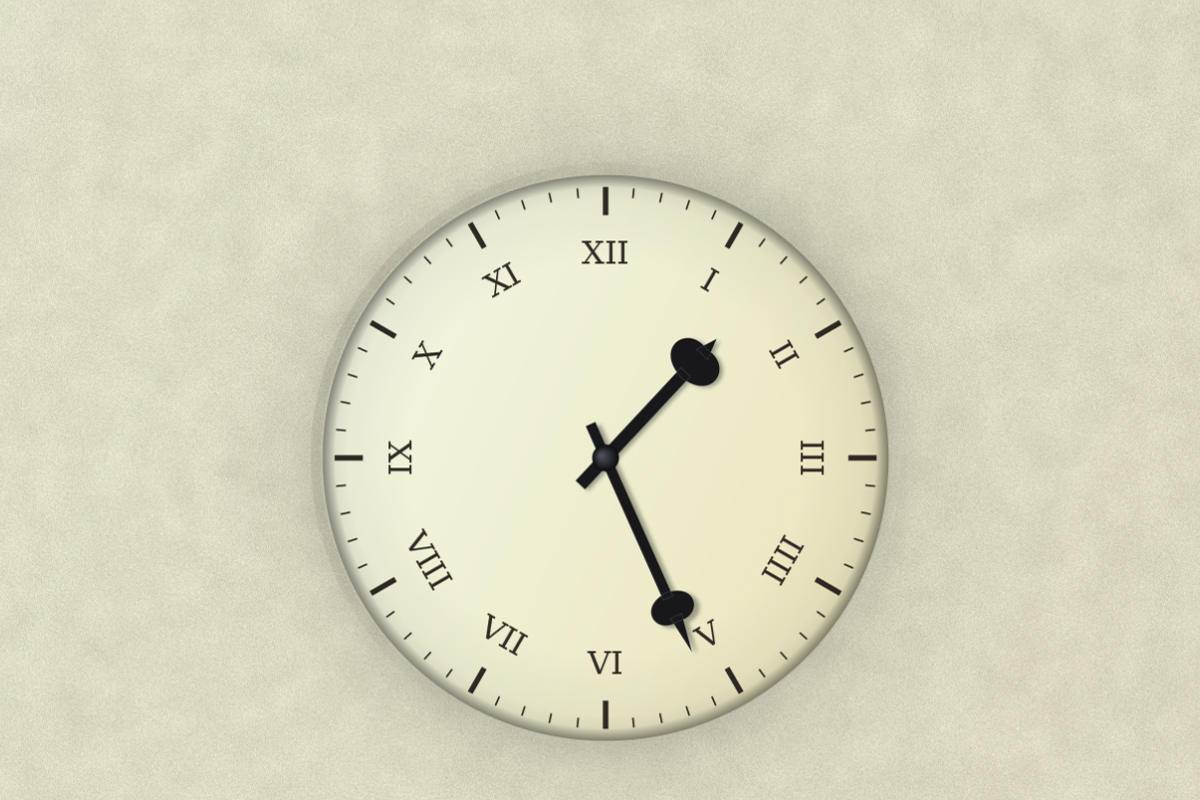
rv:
1h26
